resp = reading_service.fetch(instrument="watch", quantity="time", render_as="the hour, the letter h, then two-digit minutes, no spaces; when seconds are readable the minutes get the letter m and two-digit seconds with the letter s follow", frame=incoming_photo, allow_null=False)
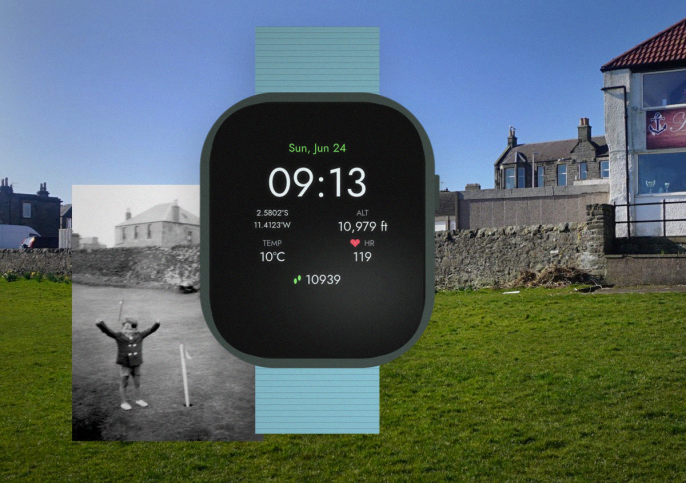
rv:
9h13
